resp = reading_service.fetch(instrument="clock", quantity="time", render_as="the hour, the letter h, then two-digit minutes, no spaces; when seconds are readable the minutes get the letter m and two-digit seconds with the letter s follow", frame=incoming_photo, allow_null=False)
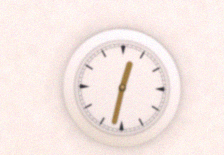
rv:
12h32
